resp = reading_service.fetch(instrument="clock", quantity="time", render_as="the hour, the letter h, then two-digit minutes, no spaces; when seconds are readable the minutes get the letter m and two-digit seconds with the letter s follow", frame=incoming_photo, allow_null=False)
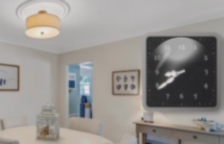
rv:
8h39
